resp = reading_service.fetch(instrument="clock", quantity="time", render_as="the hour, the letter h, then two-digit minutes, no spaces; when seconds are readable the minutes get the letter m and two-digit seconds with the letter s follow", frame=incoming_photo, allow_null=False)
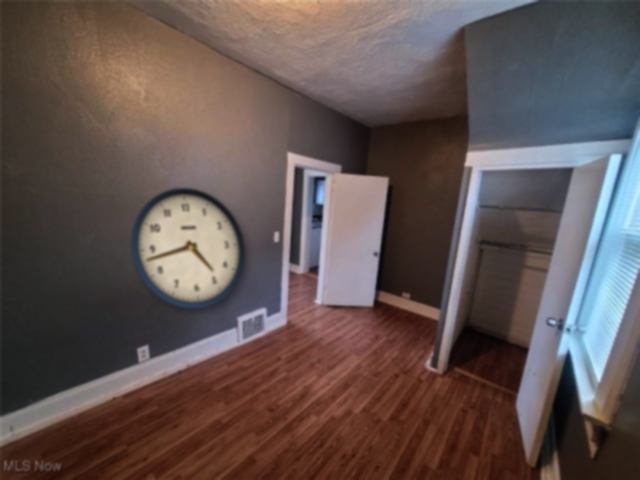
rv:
4h43
